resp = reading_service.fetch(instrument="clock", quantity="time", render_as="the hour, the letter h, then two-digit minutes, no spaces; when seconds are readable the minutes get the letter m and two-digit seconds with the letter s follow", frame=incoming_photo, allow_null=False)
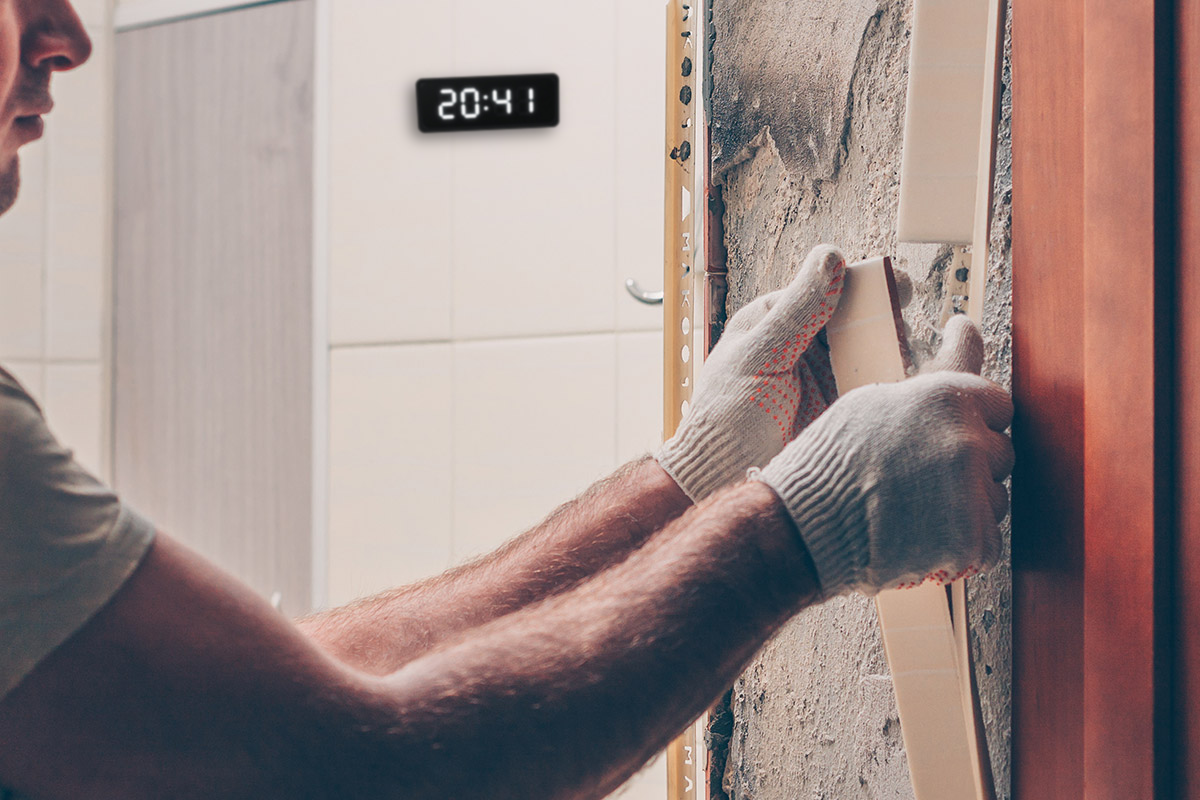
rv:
20h41
